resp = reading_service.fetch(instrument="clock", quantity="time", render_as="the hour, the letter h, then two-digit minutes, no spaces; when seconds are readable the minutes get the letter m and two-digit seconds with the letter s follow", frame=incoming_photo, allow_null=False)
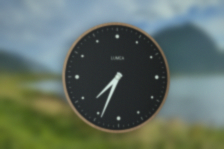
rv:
7h34
